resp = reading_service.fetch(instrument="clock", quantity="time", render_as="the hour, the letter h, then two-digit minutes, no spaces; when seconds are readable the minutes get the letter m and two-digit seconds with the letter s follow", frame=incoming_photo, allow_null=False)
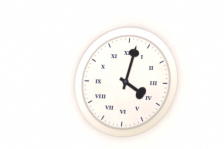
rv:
4h02
